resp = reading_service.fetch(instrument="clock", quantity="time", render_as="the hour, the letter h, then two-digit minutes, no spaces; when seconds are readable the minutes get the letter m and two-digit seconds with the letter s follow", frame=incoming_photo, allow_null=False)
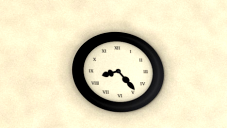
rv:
8h24
